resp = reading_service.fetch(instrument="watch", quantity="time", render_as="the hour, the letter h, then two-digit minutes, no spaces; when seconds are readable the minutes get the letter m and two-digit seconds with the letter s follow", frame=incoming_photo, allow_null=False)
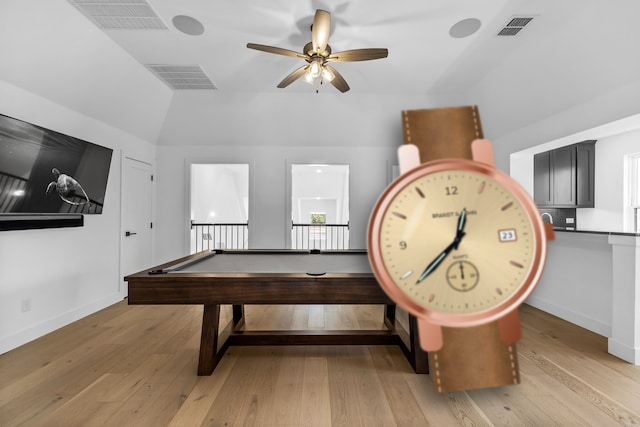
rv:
12h38
